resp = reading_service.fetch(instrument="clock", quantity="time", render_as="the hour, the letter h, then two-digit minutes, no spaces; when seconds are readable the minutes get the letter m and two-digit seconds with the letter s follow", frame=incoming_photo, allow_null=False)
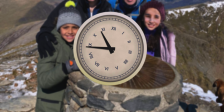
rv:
10h44
